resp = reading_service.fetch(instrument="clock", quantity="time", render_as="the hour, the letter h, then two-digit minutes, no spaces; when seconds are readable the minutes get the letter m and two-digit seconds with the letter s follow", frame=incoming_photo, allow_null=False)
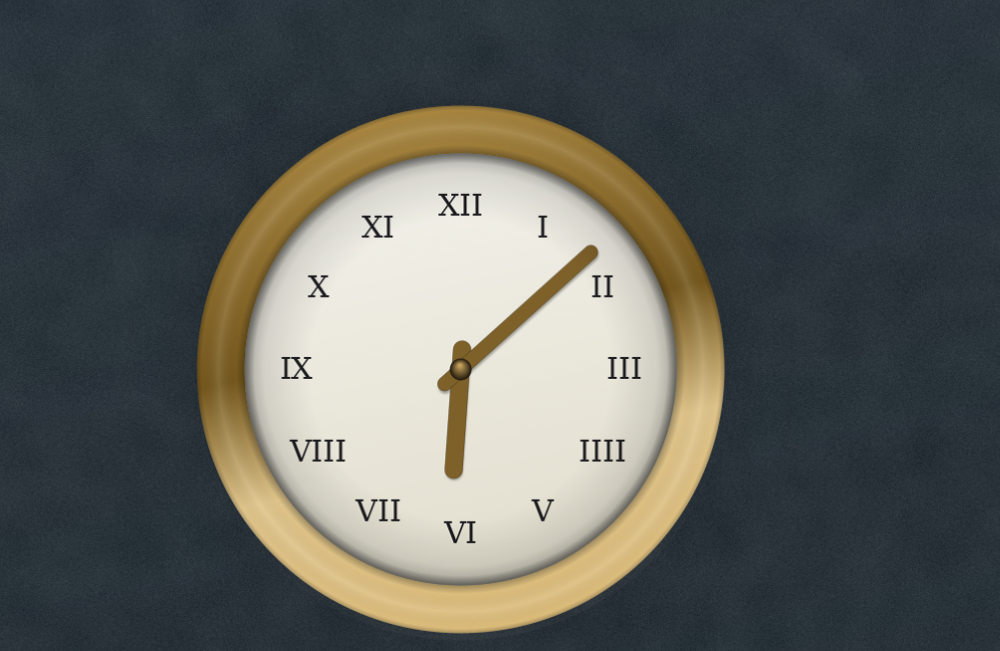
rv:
6h08
